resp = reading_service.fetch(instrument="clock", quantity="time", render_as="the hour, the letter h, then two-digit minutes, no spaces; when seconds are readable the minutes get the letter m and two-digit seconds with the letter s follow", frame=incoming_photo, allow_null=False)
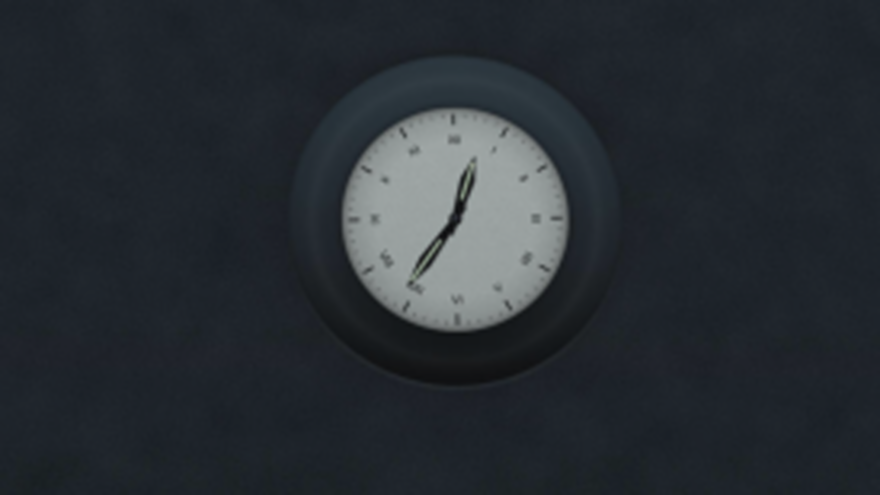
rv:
12h36
